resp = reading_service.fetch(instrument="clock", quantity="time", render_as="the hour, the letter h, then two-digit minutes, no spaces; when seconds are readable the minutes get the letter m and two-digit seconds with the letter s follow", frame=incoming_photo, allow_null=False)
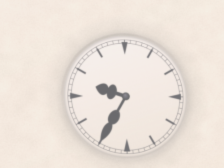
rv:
9h35
